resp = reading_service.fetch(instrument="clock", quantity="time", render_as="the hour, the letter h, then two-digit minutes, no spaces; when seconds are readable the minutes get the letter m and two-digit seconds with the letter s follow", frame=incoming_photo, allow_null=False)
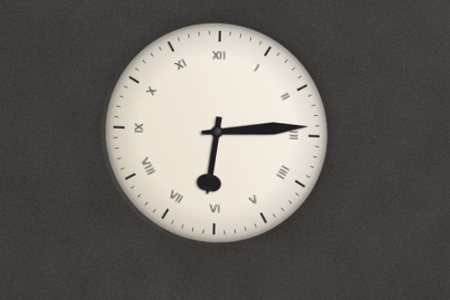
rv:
6h14
